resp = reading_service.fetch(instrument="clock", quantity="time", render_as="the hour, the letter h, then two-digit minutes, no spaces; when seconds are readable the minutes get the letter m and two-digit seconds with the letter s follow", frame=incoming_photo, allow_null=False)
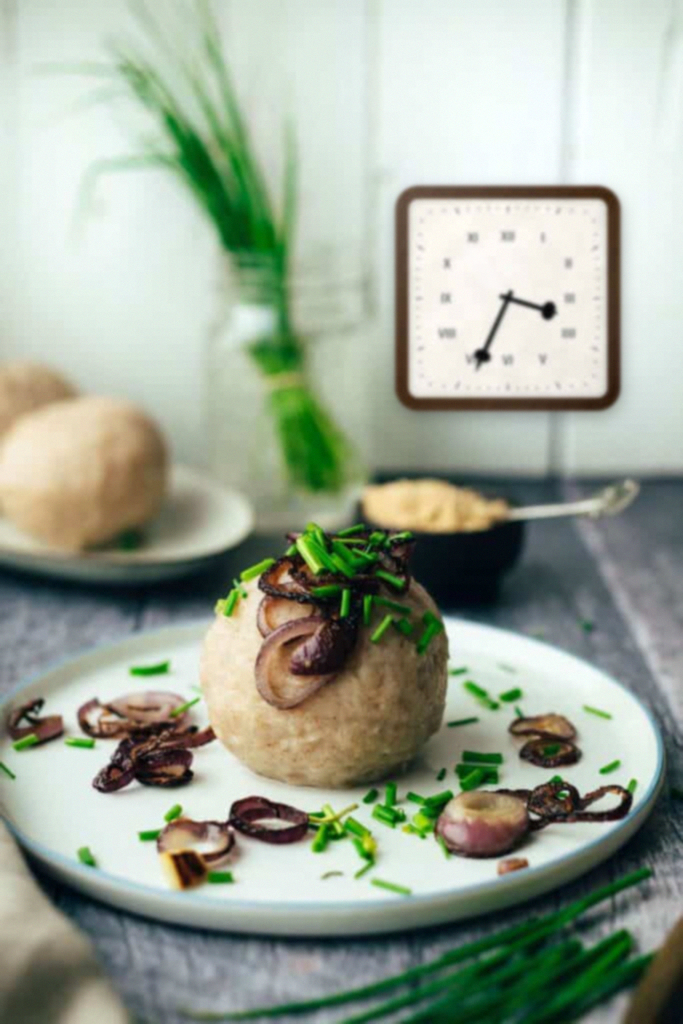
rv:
3h34
